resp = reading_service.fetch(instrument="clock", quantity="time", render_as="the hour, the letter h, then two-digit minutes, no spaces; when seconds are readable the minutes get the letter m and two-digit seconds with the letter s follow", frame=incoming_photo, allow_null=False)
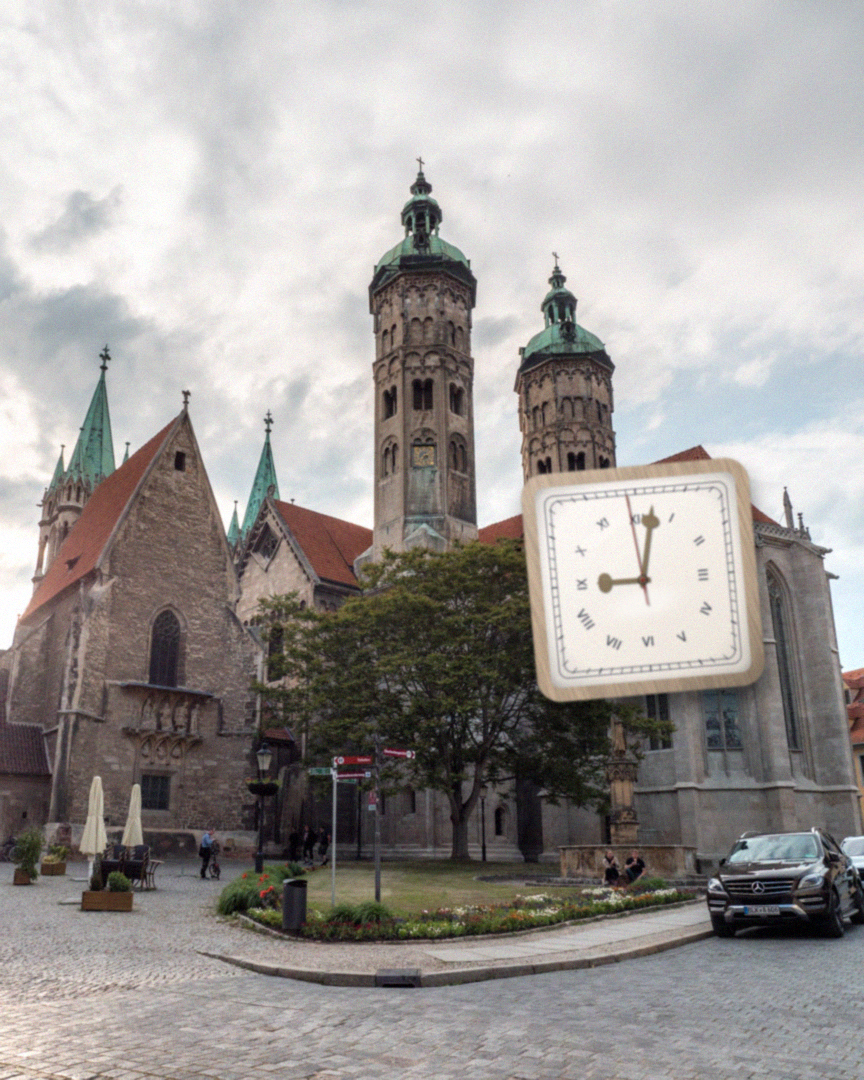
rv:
9h01m59s
